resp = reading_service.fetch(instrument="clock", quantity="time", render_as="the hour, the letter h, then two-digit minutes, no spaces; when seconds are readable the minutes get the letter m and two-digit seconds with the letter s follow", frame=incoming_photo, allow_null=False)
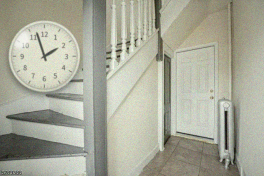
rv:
1h57
